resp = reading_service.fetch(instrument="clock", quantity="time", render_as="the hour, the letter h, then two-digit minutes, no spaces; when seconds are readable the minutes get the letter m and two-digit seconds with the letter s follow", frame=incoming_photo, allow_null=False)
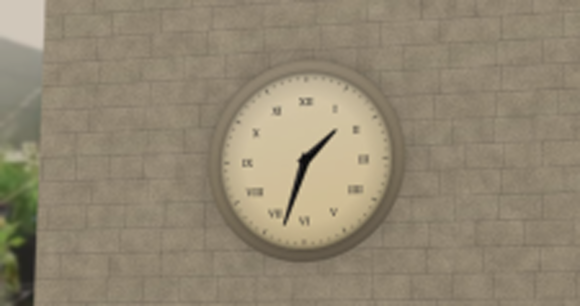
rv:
1h33
